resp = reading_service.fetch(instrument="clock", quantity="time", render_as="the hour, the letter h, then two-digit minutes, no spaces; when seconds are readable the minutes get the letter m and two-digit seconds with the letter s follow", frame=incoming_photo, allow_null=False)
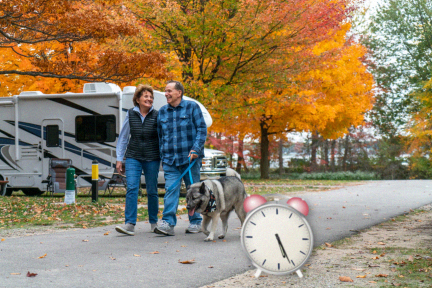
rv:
5h26
